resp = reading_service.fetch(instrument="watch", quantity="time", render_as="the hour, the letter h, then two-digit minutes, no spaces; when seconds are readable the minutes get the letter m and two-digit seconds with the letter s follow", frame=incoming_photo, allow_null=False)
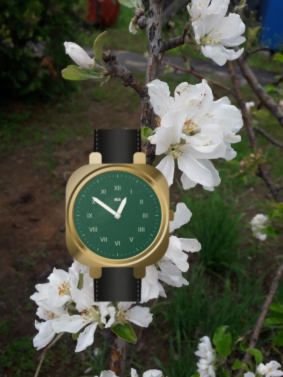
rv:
12h51
